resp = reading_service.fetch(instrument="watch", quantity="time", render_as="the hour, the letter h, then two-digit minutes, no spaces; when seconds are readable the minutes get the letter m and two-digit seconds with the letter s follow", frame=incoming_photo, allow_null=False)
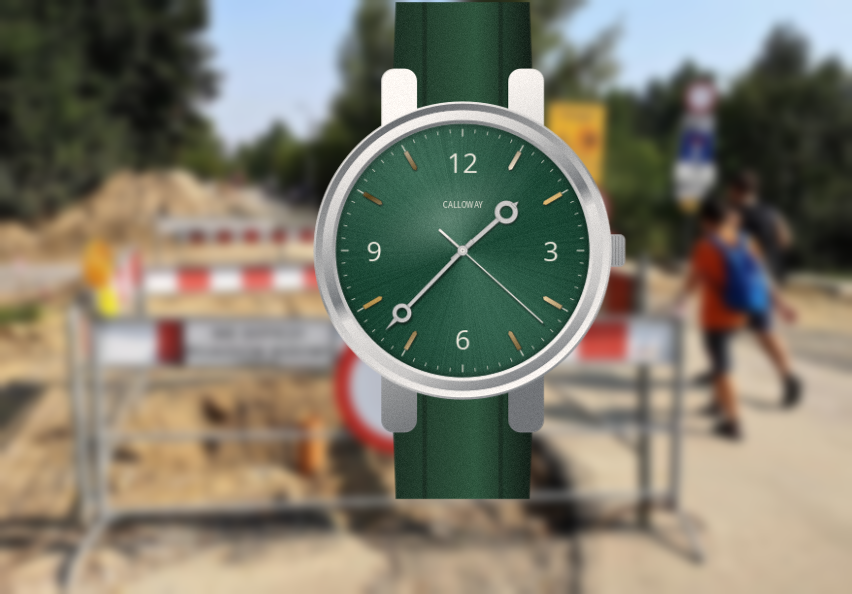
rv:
1h37m22s
